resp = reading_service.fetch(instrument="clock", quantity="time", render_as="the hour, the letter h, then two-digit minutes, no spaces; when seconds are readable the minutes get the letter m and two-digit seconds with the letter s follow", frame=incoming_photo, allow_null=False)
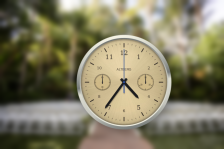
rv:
4h36
